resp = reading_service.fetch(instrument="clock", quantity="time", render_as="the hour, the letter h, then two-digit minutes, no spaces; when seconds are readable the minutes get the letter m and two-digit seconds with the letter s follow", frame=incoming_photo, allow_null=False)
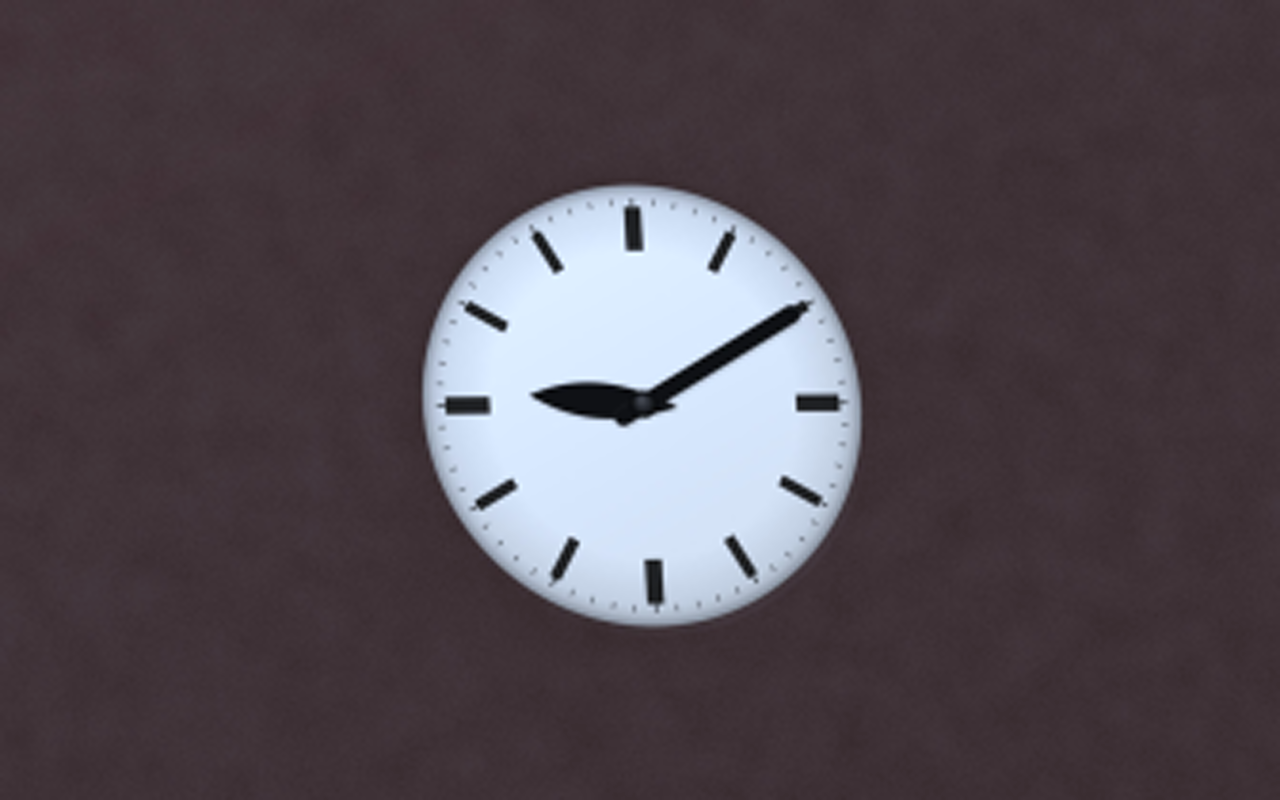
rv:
9h10
